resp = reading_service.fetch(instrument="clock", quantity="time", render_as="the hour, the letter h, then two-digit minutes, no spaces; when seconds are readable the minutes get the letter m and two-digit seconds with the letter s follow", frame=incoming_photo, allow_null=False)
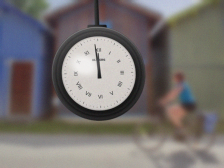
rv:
11h59
